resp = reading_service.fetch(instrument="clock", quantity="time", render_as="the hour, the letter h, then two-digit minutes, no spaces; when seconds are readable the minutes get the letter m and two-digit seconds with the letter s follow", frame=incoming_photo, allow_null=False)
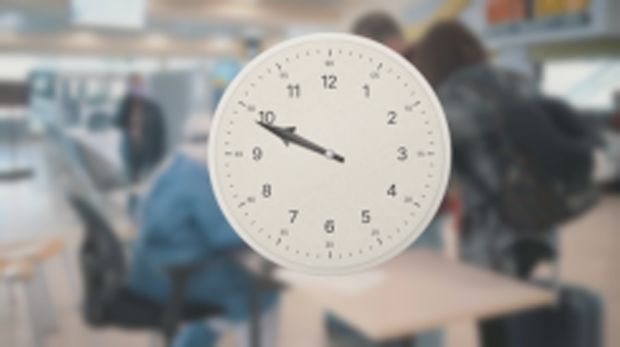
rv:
9h49
